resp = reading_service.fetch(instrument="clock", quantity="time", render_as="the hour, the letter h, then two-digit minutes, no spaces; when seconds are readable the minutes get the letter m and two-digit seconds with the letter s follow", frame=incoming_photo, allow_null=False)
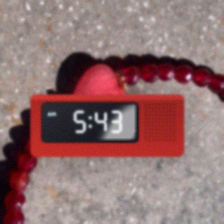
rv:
5h43
